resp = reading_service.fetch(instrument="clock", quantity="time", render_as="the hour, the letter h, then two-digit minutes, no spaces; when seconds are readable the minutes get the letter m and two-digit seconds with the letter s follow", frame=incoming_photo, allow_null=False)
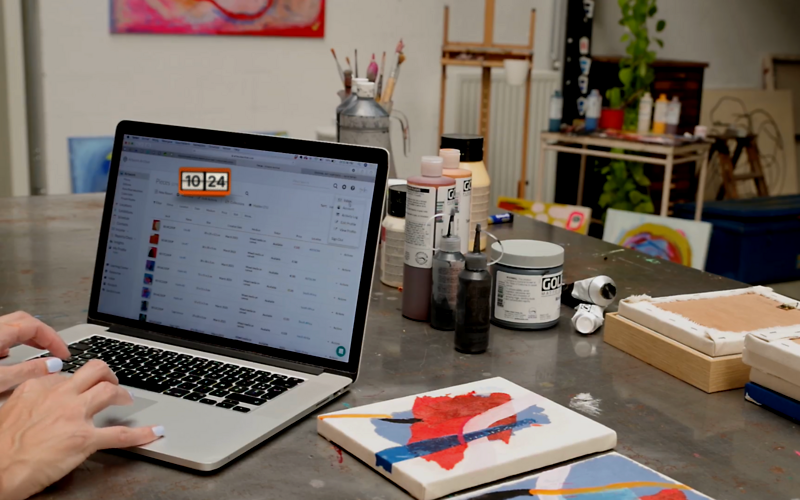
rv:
10h24
